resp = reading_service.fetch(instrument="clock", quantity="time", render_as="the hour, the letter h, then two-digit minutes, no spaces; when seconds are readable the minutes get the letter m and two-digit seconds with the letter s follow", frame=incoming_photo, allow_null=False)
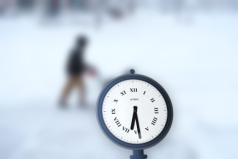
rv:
6h29
